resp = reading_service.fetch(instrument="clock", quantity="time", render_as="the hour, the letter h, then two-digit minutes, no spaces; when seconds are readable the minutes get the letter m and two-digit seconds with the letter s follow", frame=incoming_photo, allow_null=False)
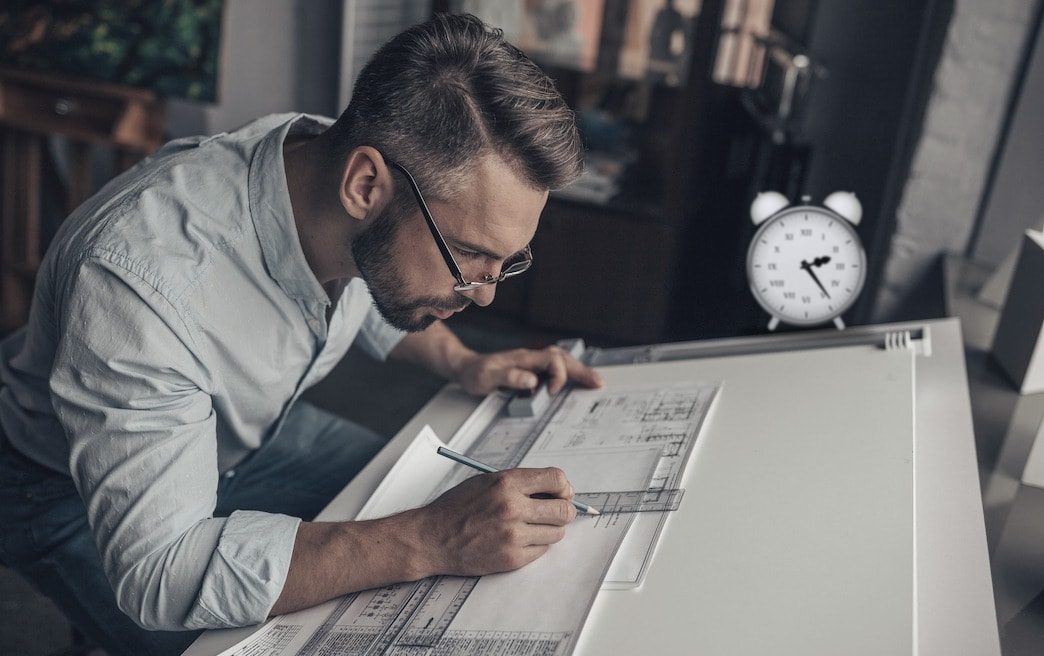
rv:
2h24
